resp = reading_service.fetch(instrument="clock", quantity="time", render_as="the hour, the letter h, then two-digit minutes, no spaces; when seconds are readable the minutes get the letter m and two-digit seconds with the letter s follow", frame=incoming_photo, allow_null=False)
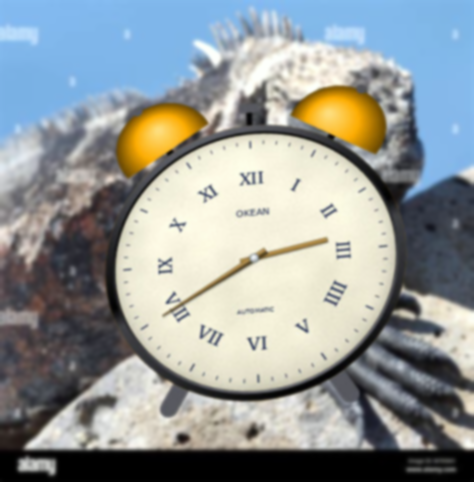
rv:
2h40
